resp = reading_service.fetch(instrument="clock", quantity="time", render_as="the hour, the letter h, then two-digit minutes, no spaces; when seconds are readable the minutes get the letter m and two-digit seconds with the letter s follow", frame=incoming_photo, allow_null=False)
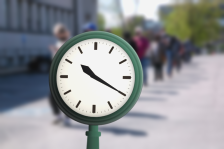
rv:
10h20
